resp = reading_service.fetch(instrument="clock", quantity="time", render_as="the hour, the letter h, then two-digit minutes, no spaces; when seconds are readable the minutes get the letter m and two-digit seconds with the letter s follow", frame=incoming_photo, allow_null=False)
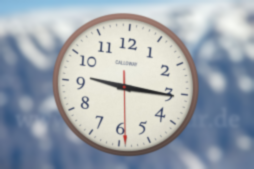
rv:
9h15m29s
